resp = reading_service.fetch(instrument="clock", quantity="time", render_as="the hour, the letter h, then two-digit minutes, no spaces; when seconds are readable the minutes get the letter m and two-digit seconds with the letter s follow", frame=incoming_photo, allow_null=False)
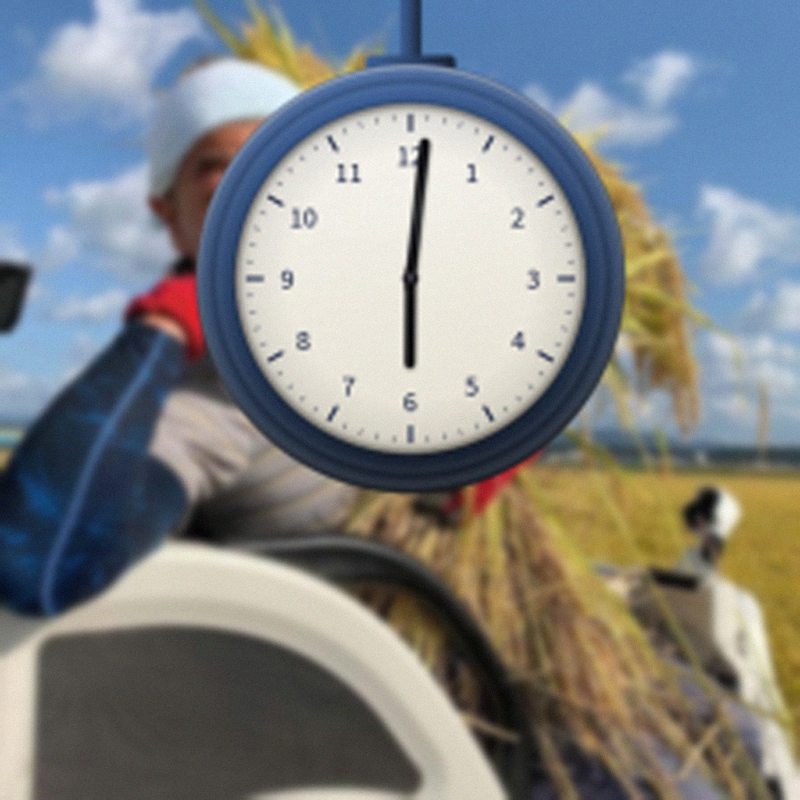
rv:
6h01
